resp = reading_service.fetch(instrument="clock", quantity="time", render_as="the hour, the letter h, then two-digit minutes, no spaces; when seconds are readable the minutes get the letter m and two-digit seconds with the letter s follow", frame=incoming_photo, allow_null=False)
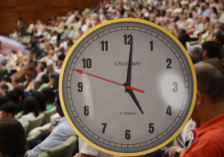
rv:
5h00m48s
